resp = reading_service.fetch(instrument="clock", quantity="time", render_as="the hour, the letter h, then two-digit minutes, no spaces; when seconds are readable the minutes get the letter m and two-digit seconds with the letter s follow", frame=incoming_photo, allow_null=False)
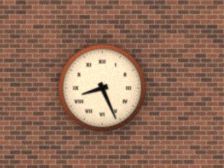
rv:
8h26
